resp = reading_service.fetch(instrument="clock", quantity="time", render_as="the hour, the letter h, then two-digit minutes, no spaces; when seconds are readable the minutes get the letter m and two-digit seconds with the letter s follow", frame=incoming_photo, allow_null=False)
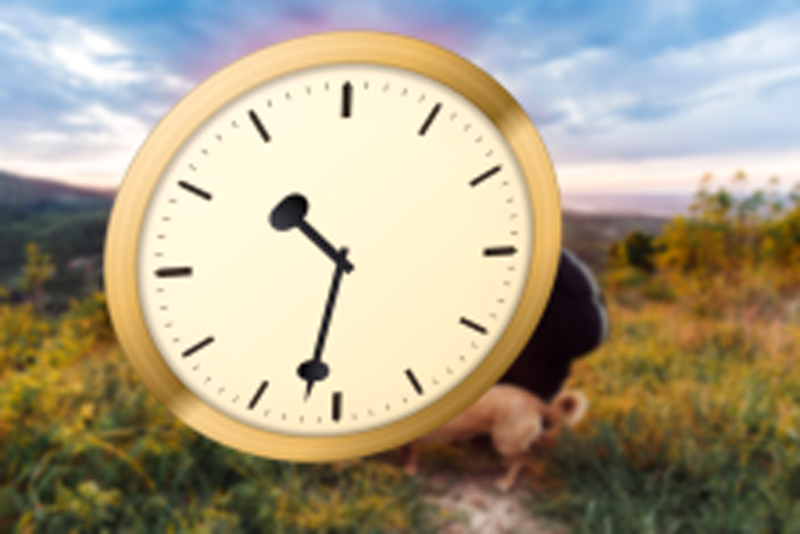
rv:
10h32
